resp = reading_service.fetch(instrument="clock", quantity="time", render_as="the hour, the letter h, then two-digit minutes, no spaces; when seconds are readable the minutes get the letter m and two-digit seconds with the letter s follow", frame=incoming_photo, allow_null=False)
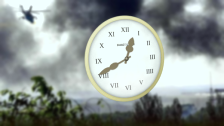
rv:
12h41
